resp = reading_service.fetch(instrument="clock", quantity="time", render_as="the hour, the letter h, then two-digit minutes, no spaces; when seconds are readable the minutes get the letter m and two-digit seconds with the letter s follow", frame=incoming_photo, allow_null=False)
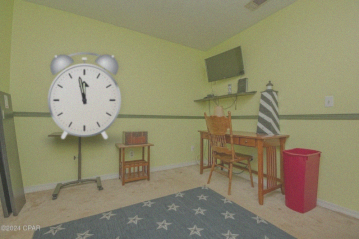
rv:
11h58
